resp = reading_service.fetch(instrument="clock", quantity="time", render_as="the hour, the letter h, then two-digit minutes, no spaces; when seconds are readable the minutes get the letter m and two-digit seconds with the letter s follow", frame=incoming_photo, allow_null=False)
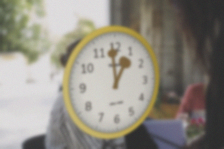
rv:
12h59
